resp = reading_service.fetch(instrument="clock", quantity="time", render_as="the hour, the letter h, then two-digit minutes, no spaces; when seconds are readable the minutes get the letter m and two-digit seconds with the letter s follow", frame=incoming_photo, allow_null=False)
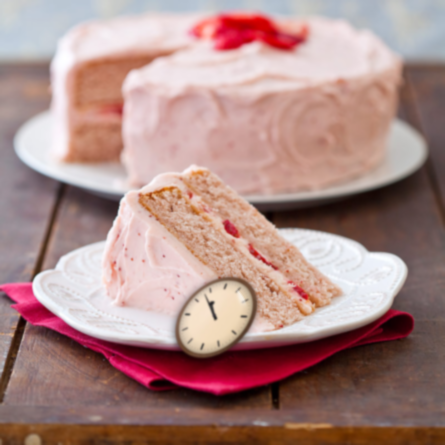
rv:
10h53
